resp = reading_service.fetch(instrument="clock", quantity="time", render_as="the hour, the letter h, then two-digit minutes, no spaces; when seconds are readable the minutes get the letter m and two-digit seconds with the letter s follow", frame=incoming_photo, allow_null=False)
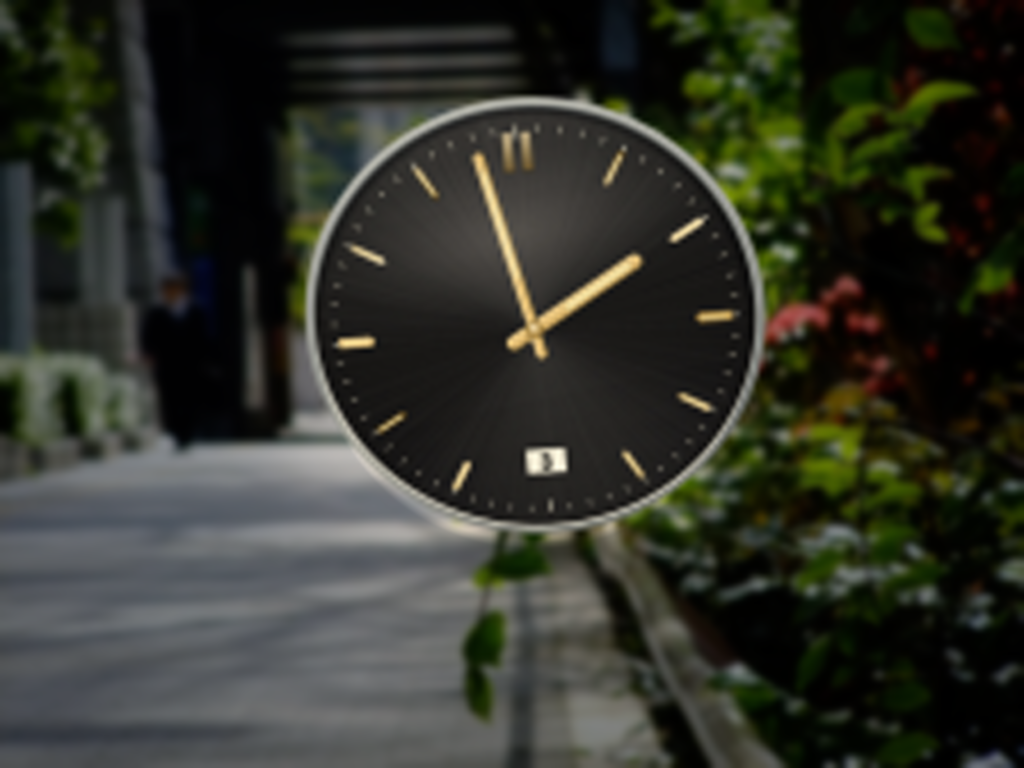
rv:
1h58
